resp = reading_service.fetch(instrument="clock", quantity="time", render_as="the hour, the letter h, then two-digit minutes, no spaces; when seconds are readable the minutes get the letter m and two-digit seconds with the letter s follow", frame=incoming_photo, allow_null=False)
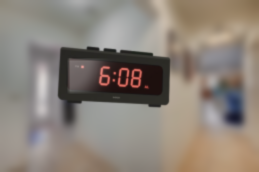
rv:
6h08
